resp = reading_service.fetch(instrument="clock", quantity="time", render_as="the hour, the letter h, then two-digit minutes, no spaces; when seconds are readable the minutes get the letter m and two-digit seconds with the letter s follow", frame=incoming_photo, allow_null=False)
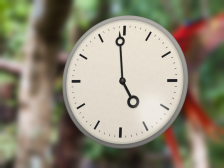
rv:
4h59
